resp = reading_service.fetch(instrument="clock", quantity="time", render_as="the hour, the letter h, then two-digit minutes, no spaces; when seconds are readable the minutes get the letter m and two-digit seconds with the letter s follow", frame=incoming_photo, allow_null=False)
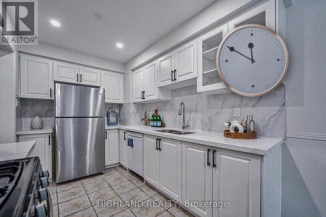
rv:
11h50
